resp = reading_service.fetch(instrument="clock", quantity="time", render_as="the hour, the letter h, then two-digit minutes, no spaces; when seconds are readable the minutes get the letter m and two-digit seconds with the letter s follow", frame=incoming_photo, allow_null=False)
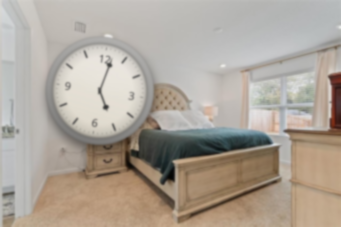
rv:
5h02
